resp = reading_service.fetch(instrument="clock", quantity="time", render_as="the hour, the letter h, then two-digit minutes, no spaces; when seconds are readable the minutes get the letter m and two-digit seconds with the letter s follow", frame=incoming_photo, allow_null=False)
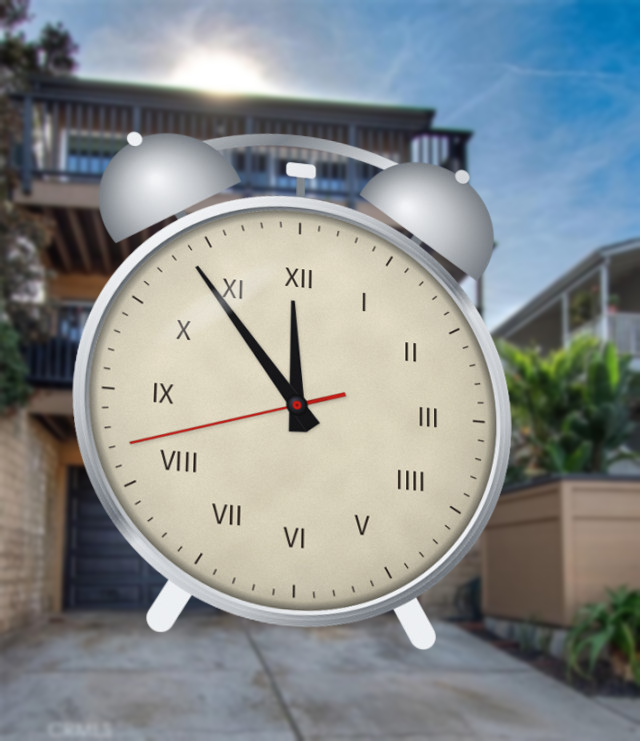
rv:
11h53m42s
